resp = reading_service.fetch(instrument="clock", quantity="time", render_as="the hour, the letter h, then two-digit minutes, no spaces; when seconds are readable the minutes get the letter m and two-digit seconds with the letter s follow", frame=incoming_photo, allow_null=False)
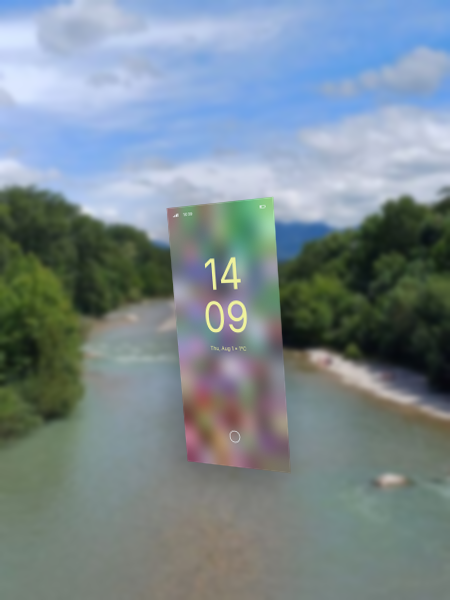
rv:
14h09
